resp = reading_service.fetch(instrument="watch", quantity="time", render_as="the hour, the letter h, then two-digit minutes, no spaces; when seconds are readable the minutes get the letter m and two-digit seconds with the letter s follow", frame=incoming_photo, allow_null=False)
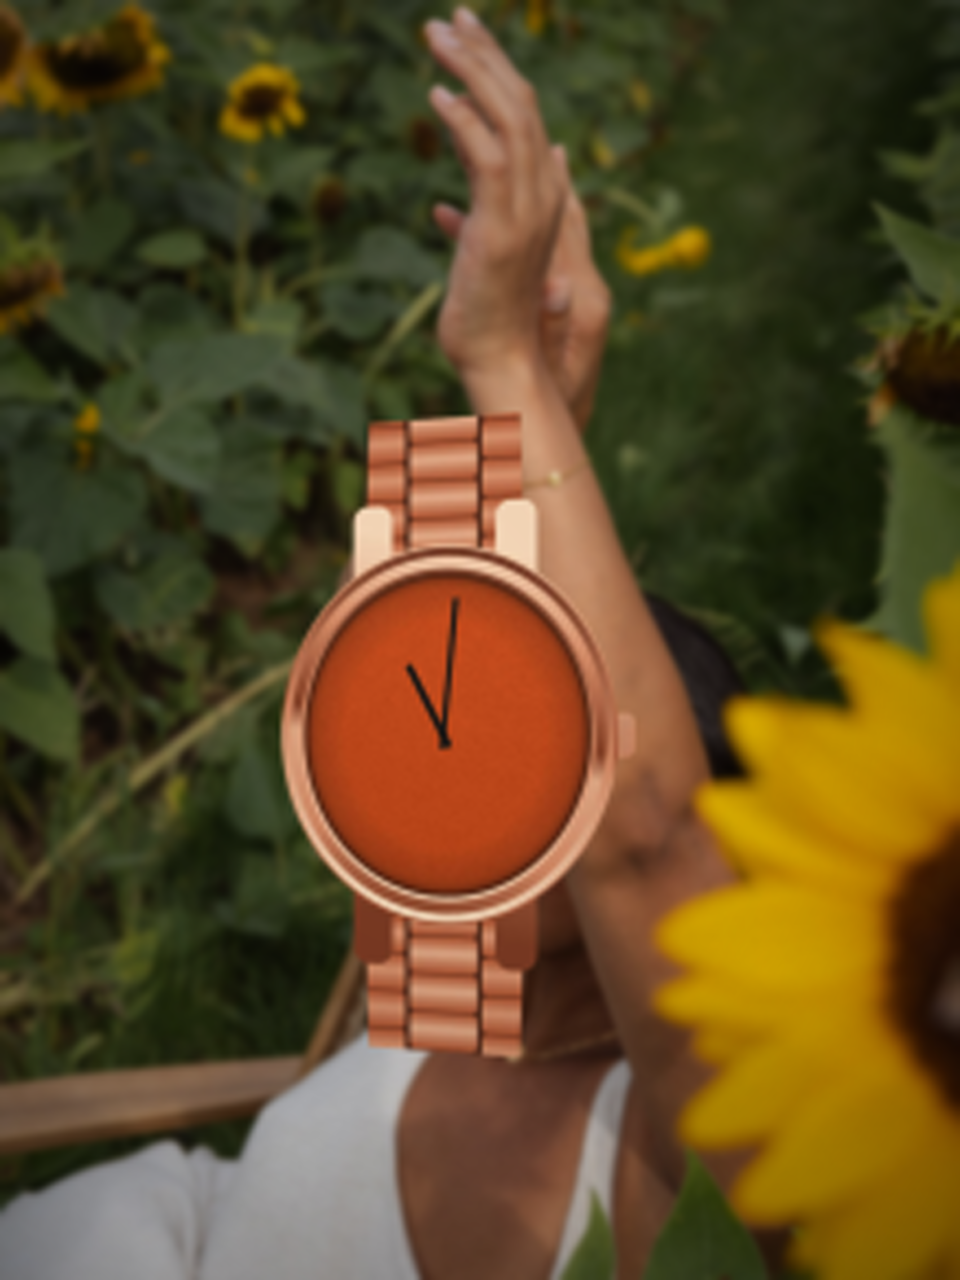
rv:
11h01
